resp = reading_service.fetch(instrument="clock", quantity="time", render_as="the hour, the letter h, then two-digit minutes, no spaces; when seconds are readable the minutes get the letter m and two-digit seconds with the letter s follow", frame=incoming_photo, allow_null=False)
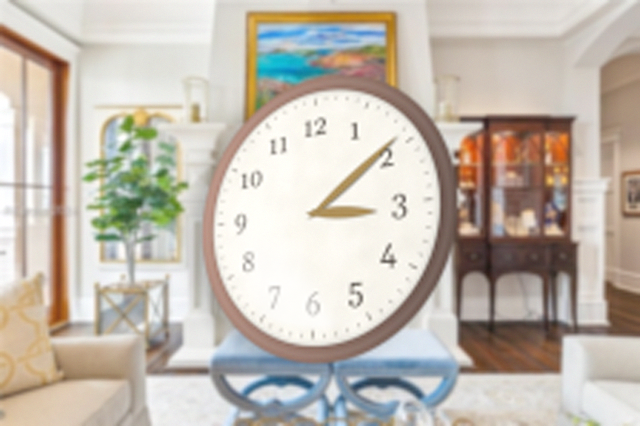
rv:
3h09
